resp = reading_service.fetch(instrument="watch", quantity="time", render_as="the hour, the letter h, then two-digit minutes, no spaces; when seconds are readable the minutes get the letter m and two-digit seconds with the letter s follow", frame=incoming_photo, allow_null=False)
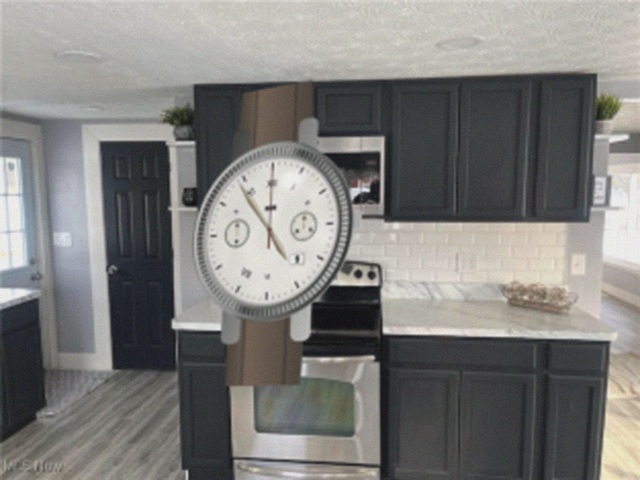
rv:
4h54
